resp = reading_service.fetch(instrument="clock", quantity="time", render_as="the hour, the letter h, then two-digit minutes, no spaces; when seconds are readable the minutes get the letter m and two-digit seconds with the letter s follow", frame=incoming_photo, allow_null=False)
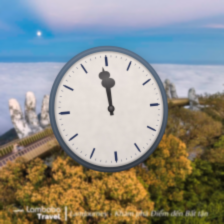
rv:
11h59
